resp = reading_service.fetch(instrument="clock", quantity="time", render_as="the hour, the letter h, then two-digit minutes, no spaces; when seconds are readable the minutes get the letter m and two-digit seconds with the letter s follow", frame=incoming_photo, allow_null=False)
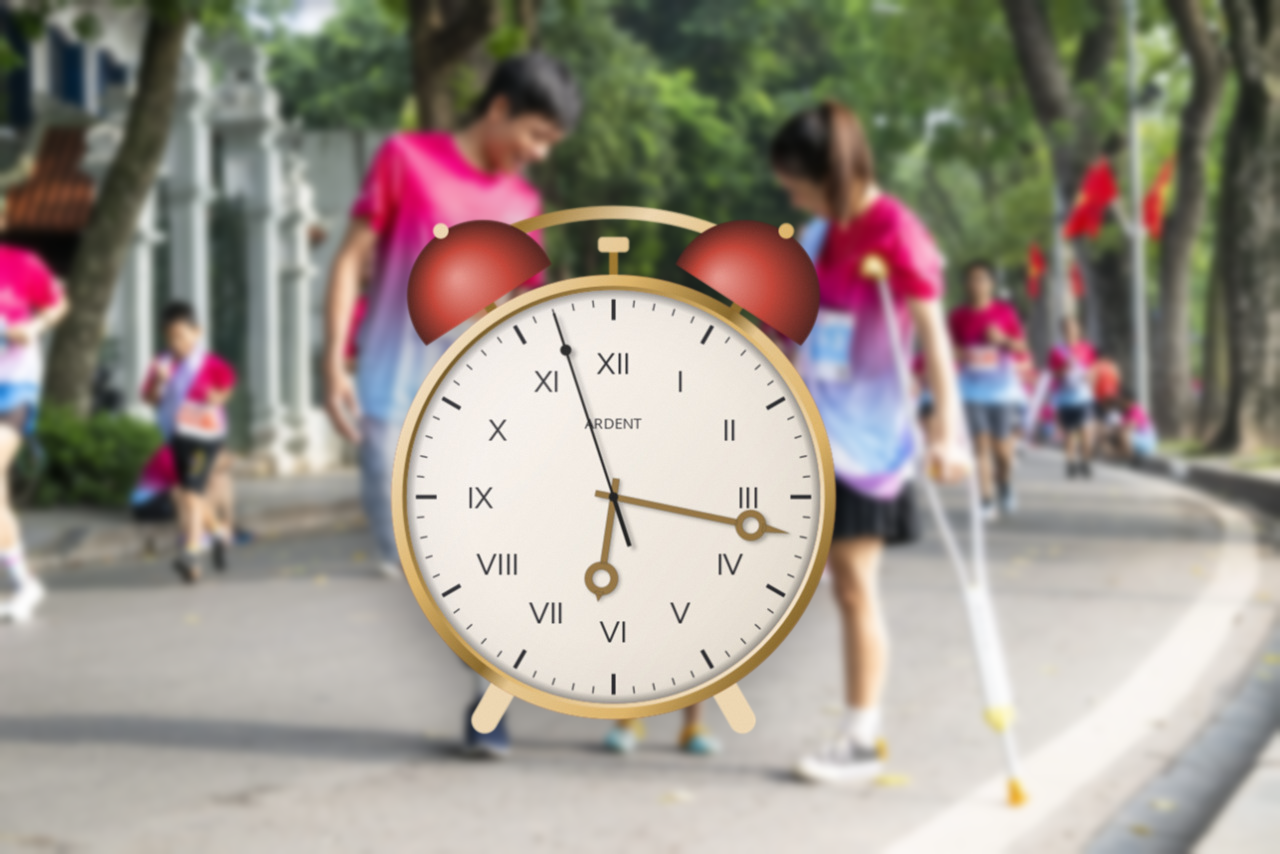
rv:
6h16m57s
